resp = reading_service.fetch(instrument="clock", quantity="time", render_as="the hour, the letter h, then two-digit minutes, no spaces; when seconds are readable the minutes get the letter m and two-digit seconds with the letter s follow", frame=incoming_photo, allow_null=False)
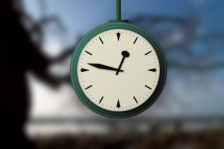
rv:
12h47
